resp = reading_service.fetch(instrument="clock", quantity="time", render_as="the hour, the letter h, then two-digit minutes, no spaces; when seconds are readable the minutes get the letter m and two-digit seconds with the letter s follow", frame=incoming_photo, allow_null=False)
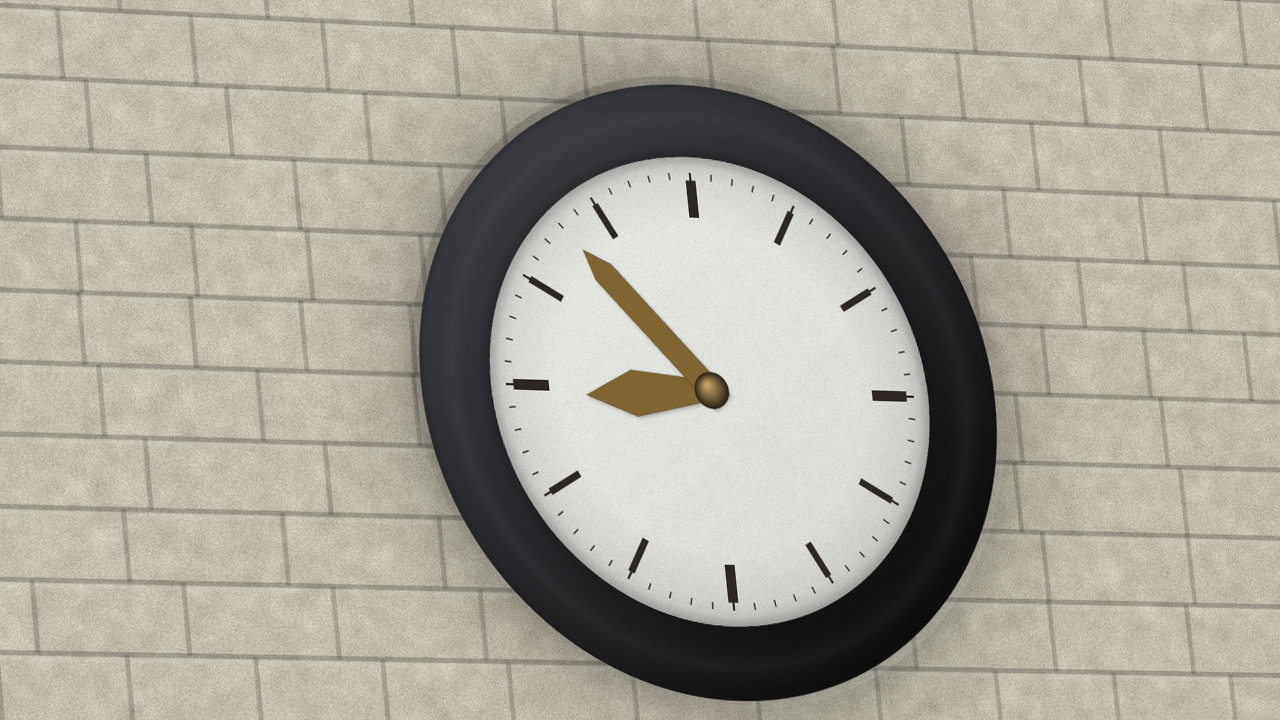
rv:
8h53
